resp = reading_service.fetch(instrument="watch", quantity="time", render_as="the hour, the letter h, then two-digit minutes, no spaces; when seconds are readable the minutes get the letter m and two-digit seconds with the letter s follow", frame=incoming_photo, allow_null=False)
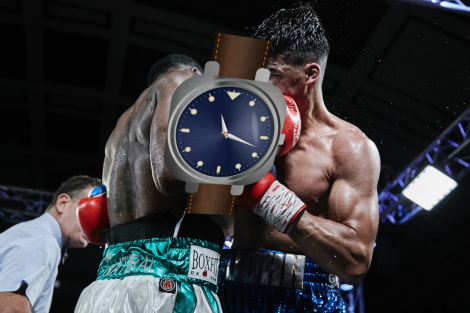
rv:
11h18
